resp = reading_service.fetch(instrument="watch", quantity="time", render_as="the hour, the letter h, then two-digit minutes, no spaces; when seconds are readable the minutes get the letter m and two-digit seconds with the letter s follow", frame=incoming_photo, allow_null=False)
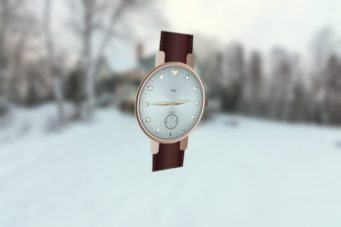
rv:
2h45
